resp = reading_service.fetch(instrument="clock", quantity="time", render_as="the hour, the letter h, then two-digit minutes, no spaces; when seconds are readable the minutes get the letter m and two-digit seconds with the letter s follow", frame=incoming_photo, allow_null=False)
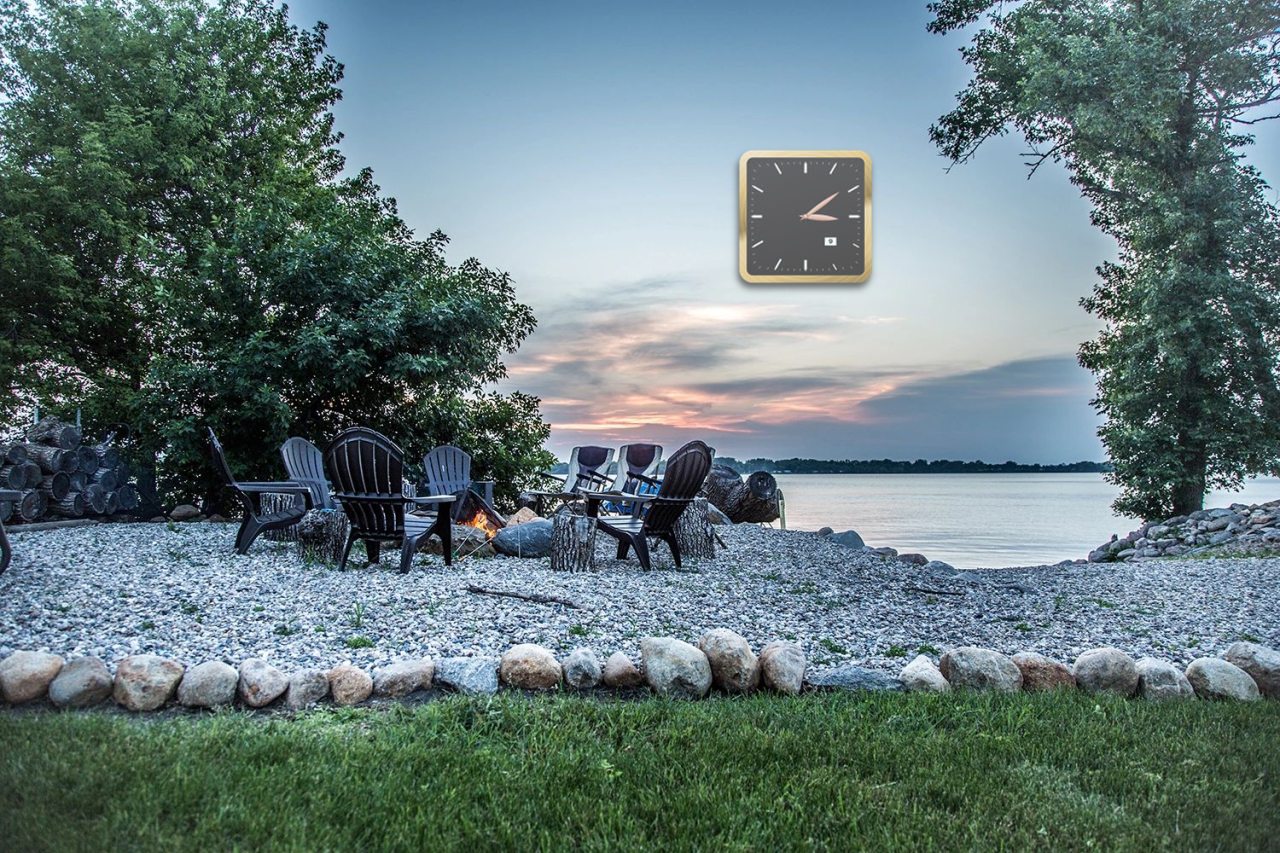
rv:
3h09
